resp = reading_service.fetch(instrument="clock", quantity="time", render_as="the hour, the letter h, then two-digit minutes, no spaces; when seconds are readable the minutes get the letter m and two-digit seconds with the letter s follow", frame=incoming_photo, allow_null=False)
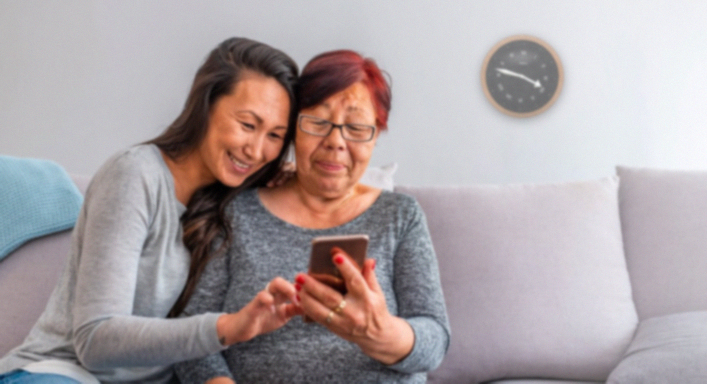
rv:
3h47
